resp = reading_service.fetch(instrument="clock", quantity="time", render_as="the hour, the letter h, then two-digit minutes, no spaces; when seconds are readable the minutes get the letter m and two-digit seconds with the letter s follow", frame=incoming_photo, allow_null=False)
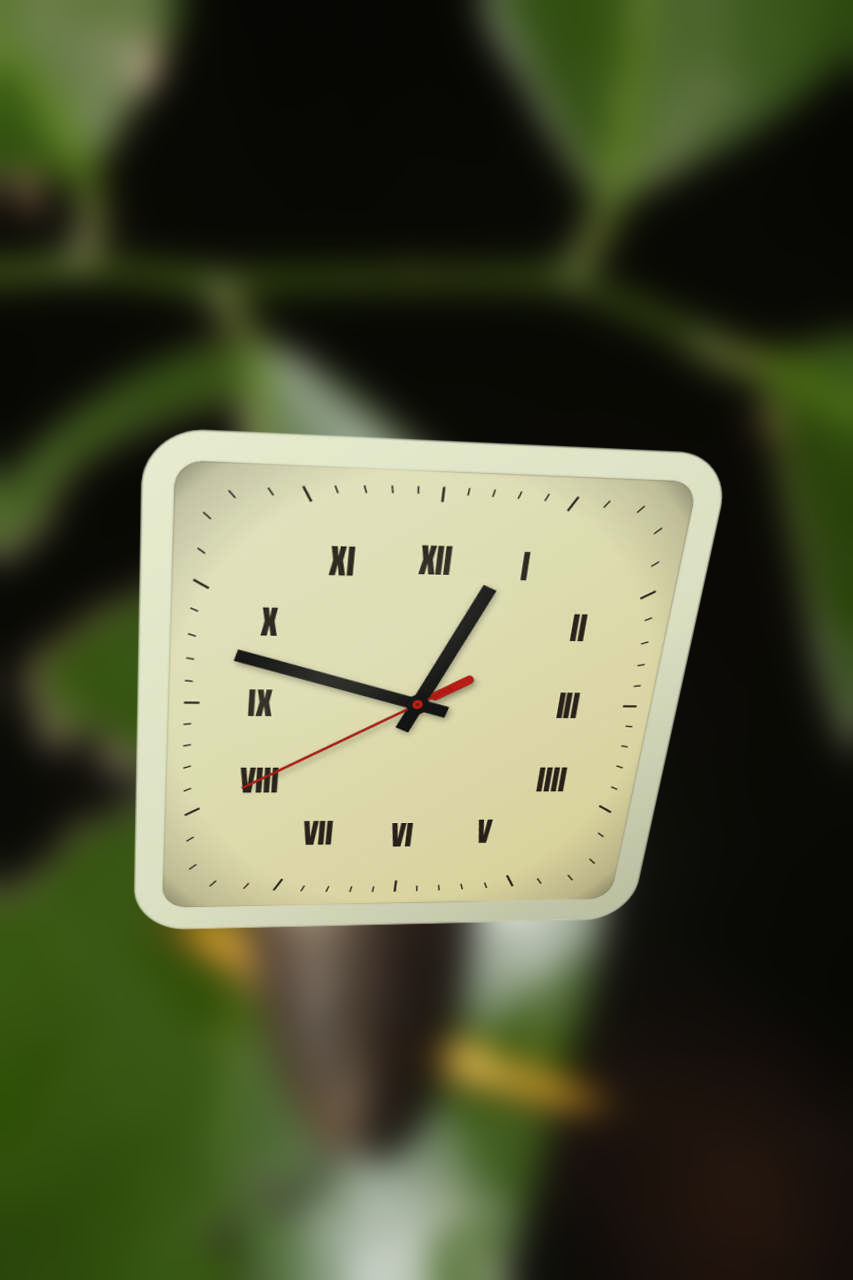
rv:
12h47m40s
